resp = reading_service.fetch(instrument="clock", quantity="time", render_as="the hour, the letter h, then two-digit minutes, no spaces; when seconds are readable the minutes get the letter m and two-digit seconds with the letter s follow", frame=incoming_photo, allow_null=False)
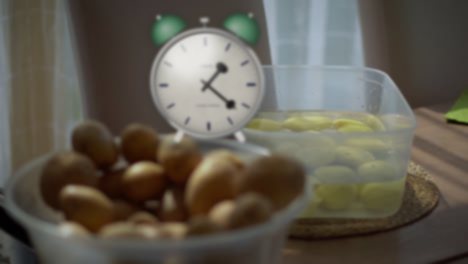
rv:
1h22
